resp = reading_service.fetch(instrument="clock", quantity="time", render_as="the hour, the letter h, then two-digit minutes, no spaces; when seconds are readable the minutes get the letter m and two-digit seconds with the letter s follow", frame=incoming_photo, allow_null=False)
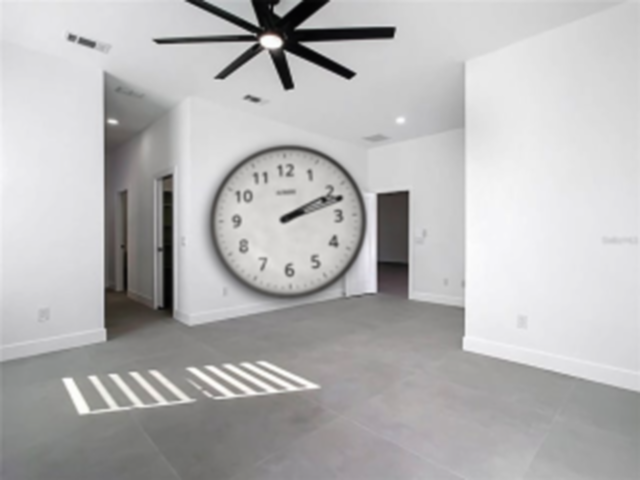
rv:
2h12
